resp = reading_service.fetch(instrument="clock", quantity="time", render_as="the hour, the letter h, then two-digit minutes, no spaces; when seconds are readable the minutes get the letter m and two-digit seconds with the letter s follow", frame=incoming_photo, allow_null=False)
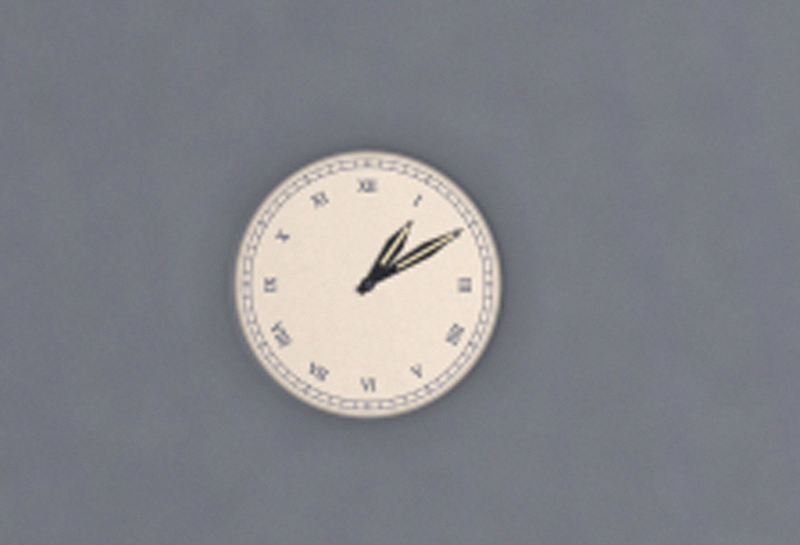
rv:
1h10
